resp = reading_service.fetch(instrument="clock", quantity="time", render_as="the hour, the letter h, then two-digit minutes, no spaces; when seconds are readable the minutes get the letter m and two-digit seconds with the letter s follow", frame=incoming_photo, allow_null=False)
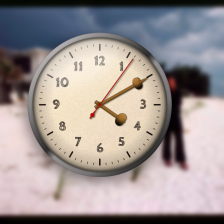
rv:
4h10m06s
